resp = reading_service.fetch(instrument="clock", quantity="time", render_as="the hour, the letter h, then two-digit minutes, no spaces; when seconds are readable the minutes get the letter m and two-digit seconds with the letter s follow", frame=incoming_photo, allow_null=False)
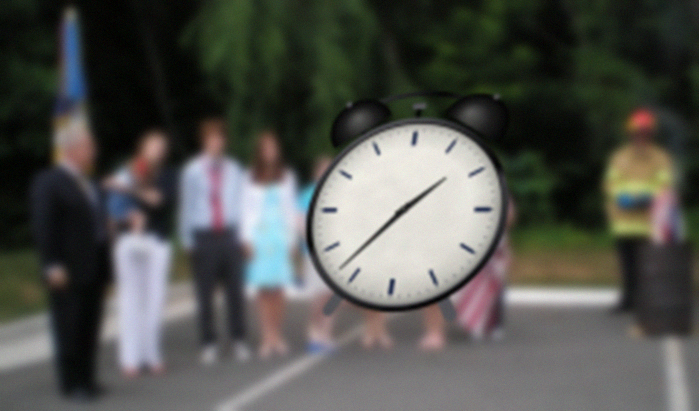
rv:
1h37
